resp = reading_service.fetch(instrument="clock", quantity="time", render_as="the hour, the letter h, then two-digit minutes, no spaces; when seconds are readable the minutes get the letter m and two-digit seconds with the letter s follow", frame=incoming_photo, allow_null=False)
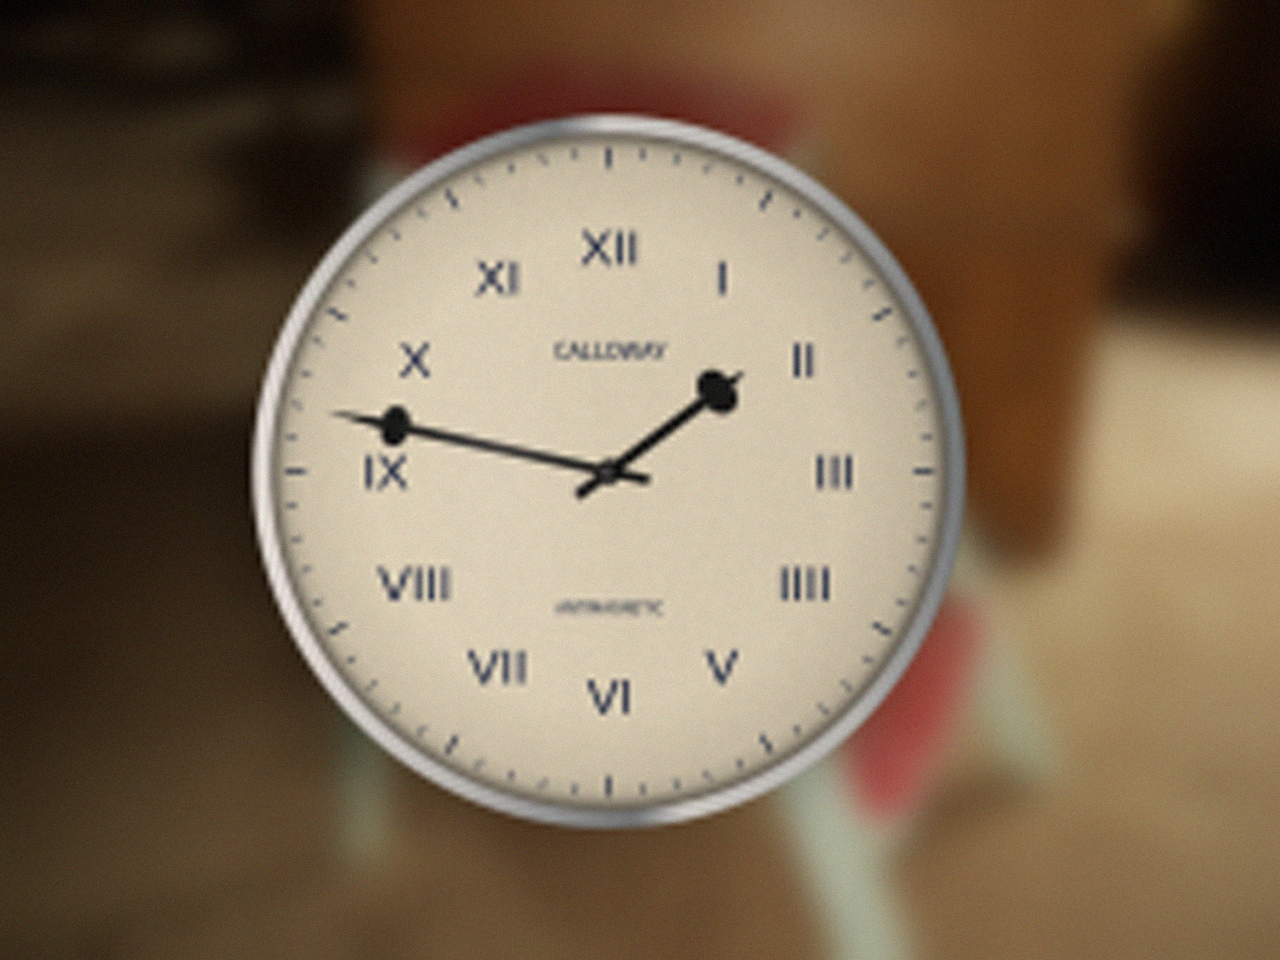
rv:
1h47
